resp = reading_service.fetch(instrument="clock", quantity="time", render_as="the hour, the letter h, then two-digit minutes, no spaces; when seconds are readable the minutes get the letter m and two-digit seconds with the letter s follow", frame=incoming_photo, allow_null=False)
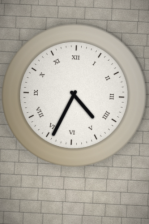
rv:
4h34
